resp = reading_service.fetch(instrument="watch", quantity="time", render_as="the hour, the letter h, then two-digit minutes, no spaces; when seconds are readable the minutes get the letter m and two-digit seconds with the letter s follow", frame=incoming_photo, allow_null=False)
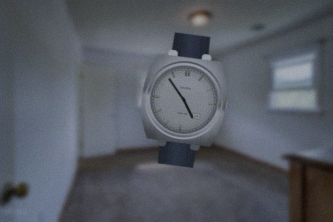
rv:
4h53
